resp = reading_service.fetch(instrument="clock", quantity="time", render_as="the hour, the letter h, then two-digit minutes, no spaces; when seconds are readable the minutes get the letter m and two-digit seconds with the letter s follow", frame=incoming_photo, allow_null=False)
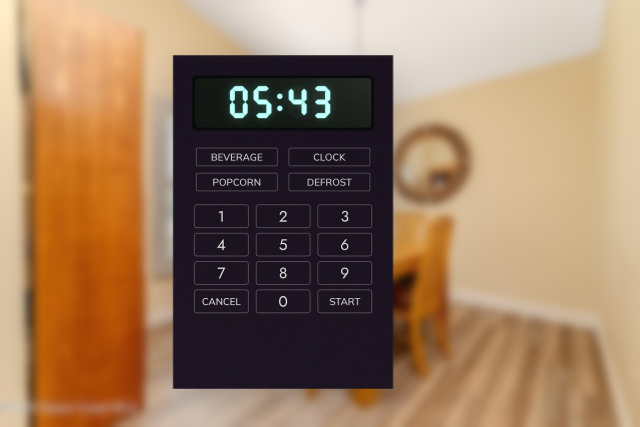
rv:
5h43
